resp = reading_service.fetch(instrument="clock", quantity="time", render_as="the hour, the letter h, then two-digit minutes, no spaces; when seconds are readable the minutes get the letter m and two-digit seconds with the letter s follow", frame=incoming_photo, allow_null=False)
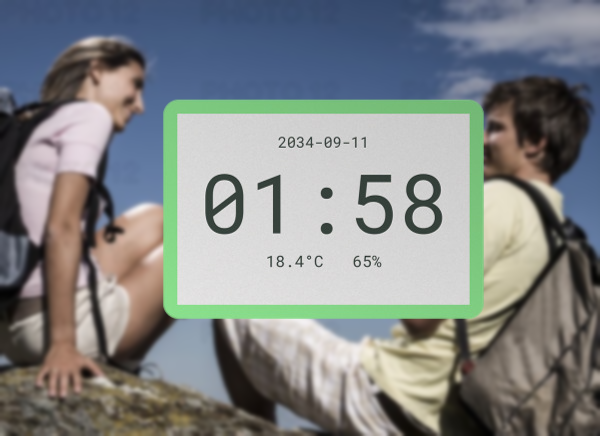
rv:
1h58
